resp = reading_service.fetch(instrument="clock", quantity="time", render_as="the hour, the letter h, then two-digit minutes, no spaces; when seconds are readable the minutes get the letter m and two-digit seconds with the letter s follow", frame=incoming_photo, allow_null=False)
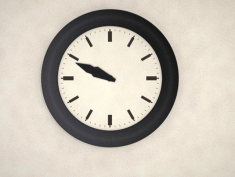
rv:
9h49
